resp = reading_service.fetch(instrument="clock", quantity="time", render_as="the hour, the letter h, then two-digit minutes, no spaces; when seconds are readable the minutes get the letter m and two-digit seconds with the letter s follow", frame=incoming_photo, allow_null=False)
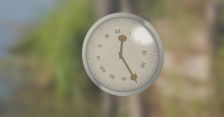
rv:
12h26
